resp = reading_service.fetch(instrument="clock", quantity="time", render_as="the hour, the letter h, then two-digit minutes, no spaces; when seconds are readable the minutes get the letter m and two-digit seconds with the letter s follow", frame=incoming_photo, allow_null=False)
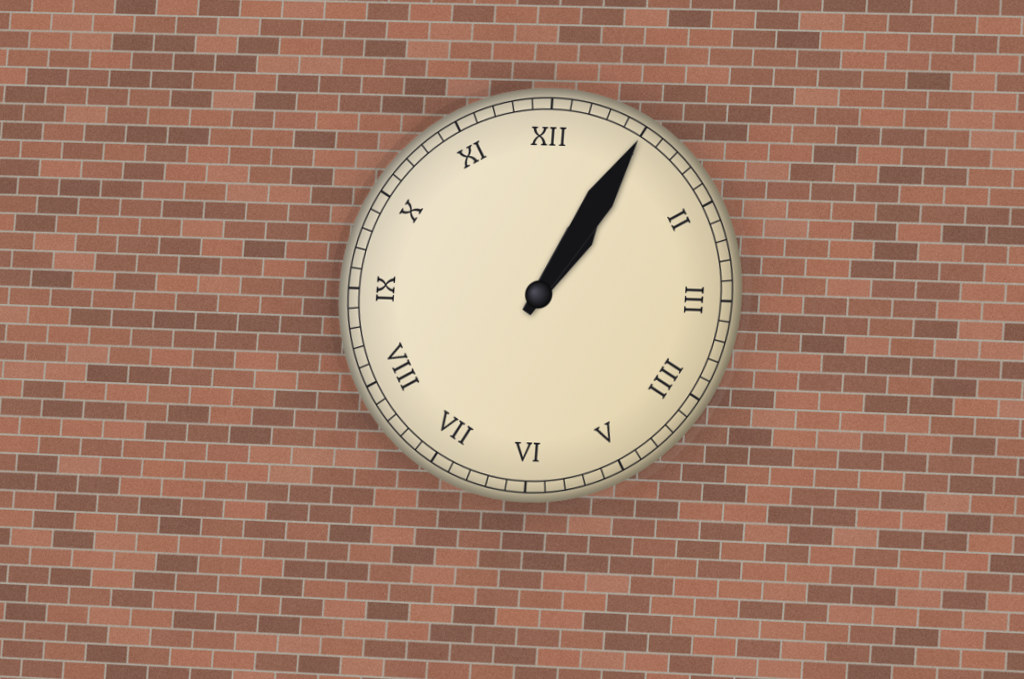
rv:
1h05
